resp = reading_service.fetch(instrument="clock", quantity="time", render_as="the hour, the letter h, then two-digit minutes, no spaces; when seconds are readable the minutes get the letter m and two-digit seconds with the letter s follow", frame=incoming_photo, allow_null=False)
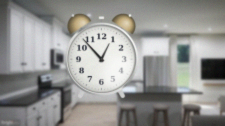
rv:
12h53
